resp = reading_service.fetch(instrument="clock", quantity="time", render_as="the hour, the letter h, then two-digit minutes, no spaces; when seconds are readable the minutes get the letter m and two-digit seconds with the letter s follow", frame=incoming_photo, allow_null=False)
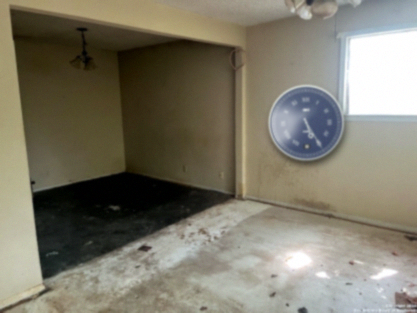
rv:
5h25
